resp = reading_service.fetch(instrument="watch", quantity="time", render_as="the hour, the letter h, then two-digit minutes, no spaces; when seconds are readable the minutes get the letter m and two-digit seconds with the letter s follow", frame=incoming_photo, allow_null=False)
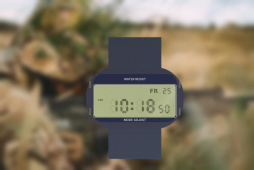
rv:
10h18m50s
